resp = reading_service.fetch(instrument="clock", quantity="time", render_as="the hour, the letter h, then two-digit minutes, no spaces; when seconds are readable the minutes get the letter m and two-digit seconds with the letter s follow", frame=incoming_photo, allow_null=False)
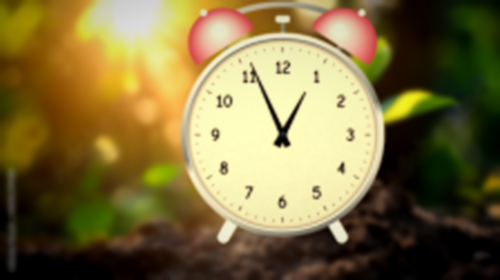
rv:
12h56
